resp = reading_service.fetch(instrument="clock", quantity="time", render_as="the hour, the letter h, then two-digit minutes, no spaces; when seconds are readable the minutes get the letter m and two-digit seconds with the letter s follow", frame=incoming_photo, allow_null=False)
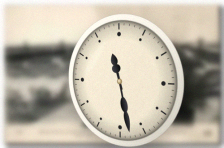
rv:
11h28
